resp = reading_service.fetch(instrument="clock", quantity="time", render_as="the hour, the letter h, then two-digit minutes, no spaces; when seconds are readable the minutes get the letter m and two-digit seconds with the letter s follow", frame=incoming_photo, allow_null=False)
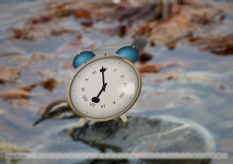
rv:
6h59
